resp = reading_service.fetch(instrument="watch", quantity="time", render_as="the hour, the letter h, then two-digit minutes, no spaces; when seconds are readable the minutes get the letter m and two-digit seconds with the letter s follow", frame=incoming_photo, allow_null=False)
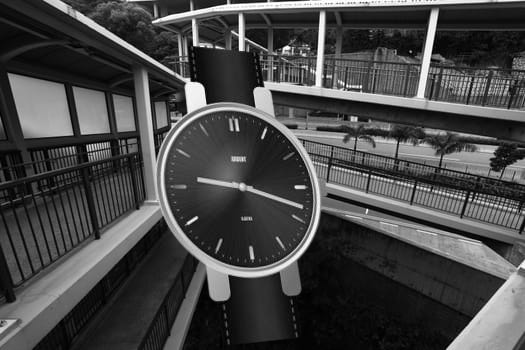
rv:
9h18
